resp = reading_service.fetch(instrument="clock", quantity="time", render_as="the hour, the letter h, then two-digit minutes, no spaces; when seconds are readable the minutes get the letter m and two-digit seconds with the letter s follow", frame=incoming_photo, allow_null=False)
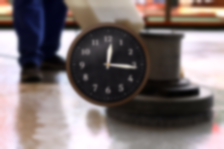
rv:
12h16
